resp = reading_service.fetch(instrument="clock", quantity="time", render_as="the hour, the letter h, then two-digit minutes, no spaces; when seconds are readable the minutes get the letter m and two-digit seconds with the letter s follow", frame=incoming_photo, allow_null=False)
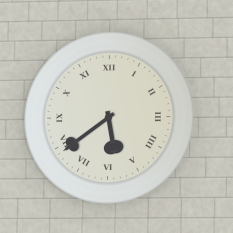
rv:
5h39
